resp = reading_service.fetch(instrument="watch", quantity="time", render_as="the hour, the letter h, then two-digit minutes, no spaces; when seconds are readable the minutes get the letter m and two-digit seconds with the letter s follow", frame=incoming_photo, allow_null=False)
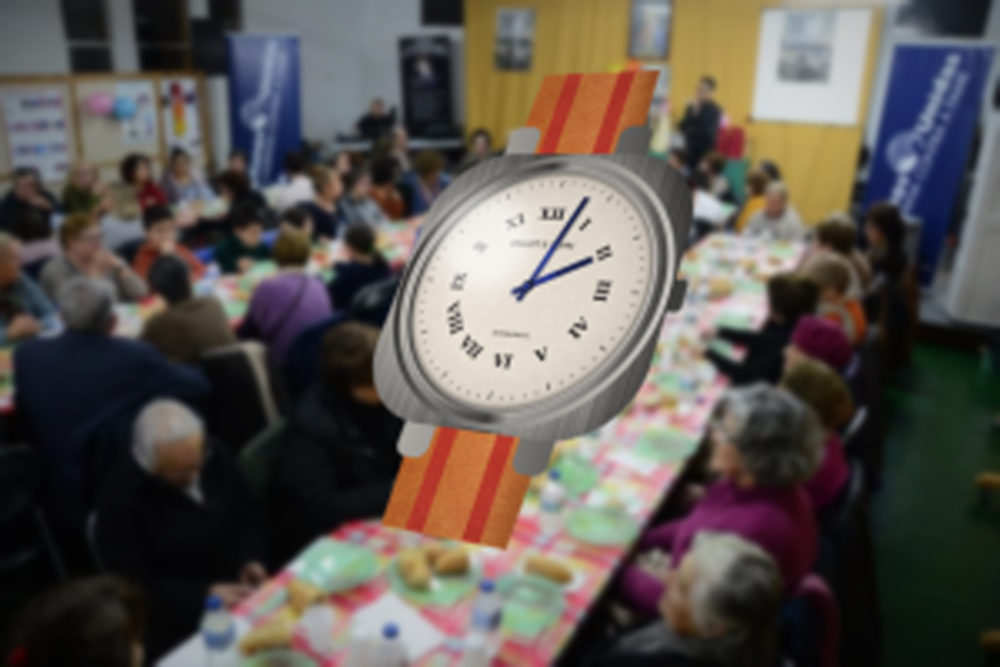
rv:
2h03
